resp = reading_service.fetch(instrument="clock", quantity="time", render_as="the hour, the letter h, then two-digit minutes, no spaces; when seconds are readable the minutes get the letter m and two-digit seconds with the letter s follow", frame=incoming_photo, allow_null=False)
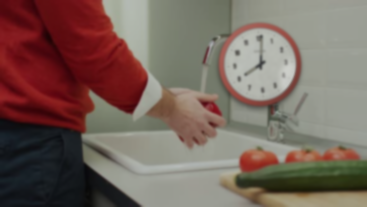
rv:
8h01
